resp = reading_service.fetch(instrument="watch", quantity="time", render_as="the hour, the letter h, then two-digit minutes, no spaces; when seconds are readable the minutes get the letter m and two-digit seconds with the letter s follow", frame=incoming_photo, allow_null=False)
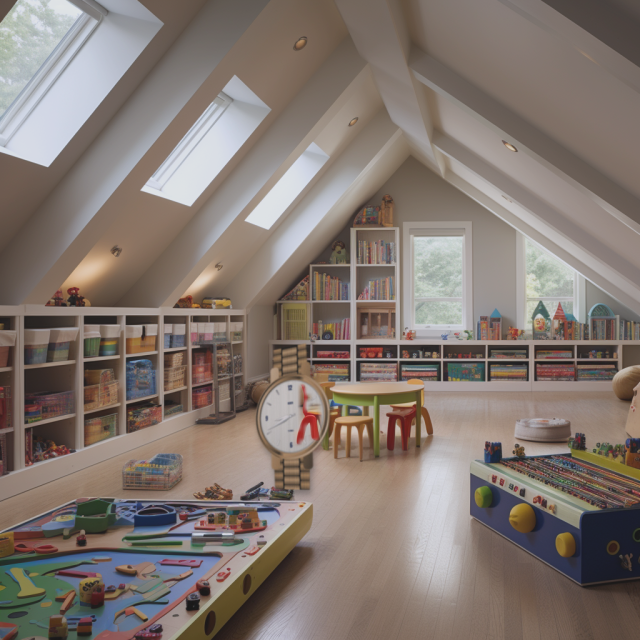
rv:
8h41
